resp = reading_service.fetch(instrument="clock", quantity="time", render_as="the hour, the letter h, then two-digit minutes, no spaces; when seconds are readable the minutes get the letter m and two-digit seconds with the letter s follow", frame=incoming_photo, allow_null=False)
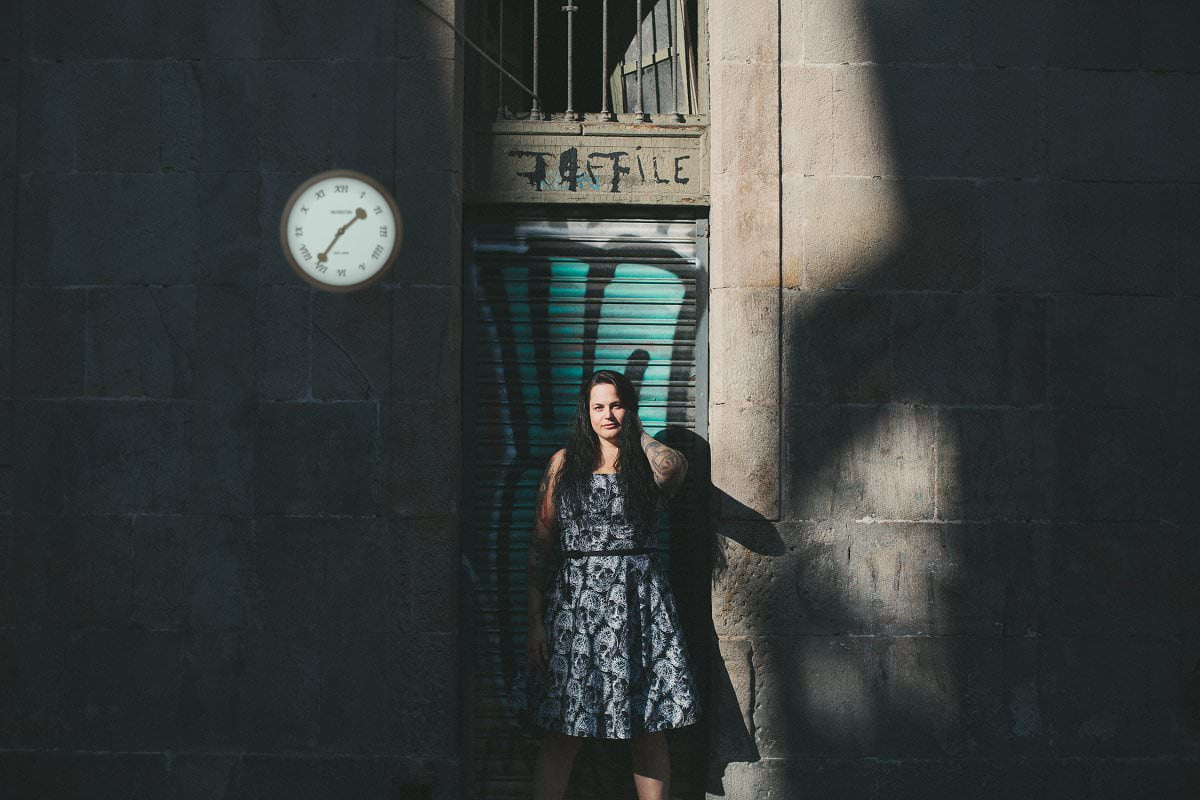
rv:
1h36
